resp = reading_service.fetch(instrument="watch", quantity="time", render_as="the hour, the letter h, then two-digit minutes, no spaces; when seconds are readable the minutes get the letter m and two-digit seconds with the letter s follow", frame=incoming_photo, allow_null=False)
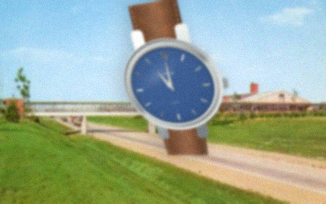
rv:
11h00
